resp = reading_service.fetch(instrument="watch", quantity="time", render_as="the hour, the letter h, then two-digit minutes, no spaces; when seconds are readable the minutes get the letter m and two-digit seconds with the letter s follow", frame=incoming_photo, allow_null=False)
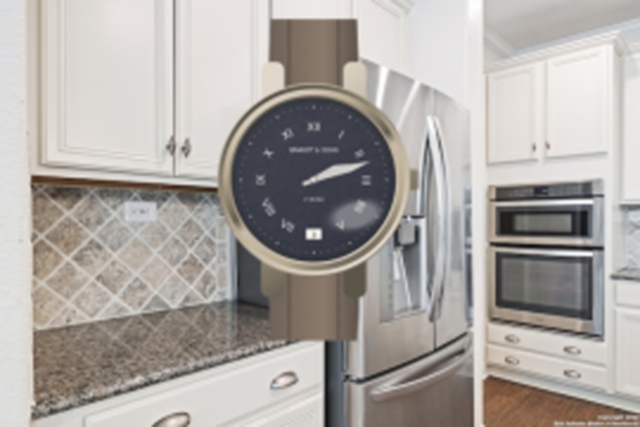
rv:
2h12
